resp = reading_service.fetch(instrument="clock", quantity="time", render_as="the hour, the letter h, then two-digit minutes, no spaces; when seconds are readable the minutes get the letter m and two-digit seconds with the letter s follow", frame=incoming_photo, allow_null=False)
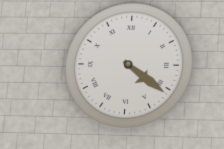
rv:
4h21
